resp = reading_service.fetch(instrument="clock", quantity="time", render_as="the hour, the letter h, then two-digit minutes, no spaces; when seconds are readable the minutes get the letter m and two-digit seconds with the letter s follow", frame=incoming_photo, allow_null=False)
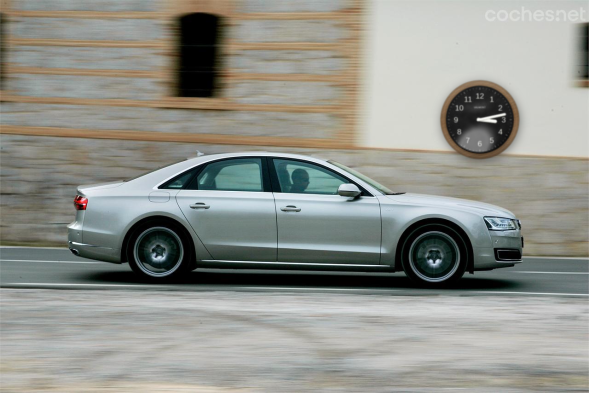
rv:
3h13
